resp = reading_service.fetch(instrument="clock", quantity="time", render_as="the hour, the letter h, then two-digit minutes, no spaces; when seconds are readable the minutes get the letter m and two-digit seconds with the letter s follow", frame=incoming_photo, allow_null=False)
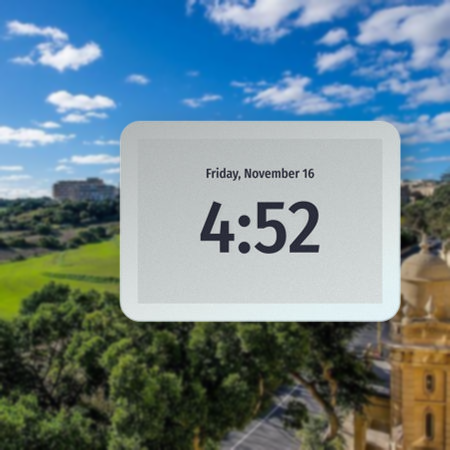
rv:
4h52
